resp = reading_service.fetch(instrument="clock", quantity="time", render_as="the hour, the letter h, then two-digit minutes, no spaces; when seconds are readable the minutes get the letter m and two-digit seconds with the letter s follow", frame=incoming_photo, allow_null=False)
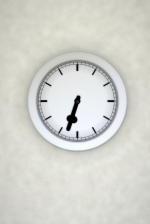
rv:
6h33
